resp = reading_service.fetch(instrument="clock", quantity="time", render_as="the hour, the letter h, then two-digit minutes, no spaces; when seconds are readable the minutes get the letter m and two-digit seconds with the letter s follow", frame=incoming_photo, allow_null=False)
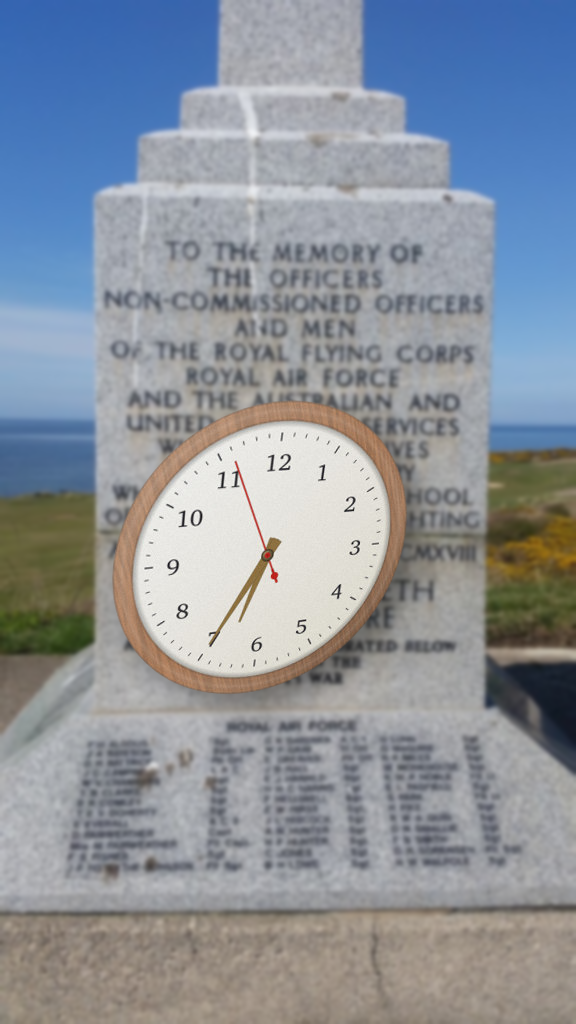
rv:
6h34m56s
